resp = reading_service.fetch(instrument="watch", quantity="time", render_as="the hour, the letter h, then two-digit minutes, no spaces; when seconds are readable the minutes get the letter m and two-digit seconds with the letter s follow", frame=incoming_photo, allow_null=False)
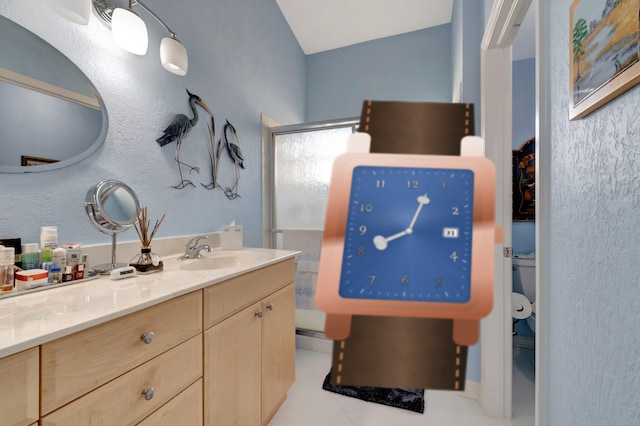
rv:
8h03
